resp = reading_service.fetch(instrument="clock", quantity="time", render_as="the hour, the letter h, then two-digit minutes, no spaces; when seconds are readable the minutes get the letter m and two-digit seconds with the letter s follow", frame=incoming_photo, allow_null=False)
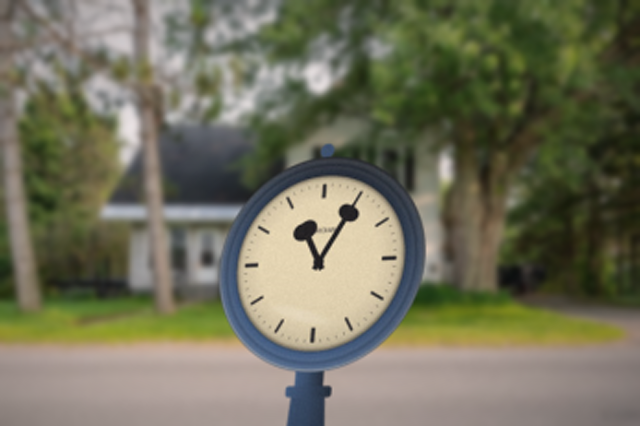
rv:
11h05
